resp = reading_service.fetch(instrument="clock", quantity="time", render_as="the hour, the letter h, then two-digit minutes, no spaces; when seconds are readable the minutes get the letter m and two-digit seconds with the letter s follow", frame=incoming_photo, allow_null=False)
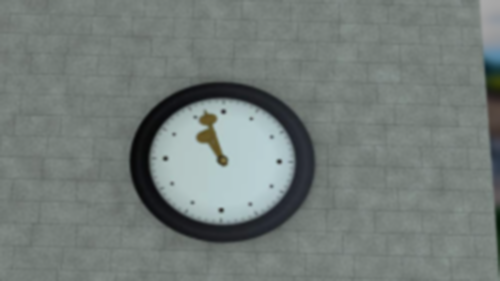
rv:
10h57
